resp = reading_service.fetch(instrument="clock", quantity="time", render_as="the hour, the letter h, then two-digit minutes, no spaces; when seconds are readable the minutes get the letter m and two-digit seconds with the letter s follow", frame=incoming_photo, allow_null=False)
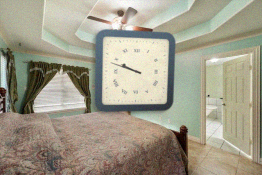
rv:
9h48
